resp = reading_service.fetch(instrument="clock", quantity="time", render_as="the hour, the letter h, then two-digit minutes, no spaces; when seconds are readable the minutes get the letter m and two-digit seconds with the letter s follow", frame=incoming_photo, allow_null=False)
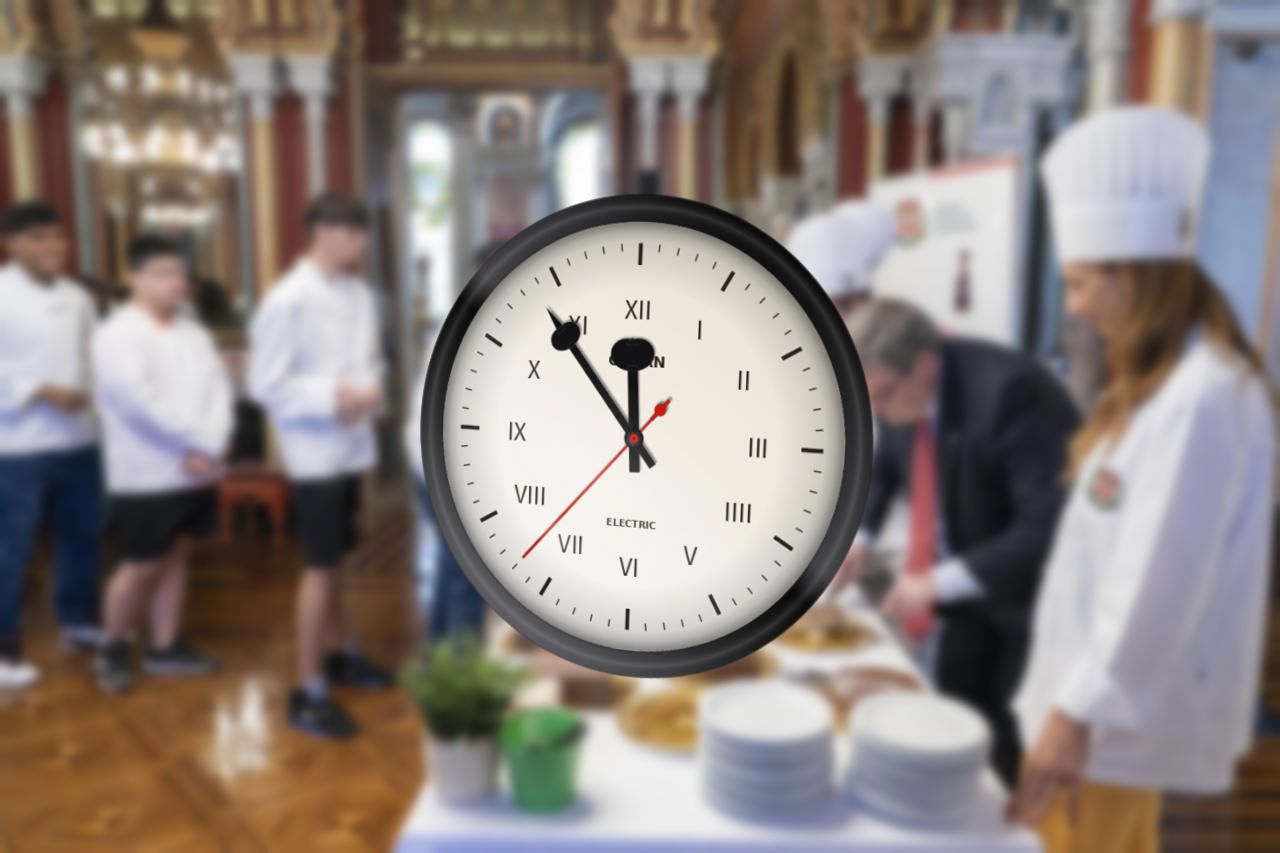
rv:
11h53m37s
